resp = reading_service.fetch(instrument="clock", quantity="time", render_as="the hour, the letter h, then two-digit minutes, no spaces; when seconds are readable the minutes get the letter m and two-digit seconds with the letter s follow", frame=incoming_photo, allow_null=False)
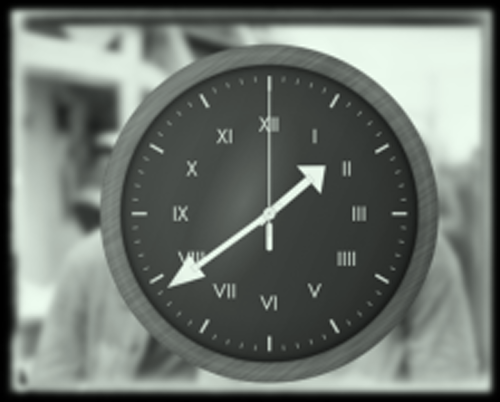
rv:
1h39m00s
